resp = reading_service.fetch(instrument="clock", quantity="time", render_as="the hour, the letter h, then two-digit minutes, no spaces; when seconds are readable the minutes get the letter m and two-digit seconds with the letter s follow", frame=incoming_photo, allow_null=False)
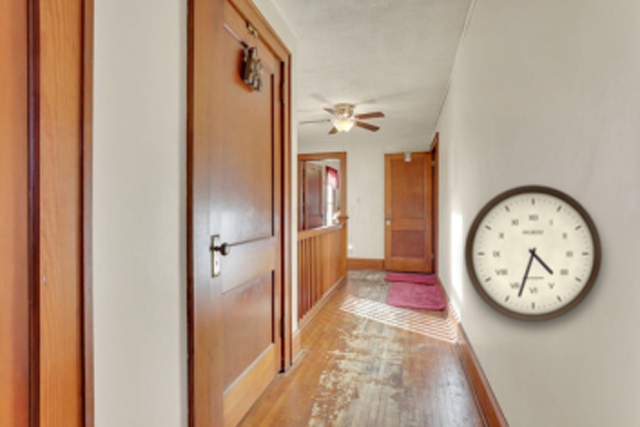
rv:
4h33
